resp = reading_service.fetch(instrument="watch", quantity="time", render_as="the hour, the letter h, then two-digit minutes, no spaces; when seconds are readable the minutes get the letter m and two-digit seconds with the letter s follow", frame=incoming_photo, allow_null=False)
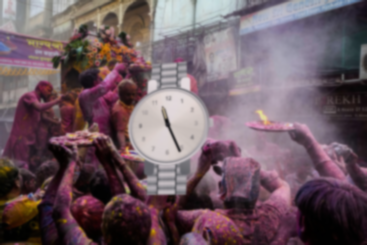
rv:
11h26
